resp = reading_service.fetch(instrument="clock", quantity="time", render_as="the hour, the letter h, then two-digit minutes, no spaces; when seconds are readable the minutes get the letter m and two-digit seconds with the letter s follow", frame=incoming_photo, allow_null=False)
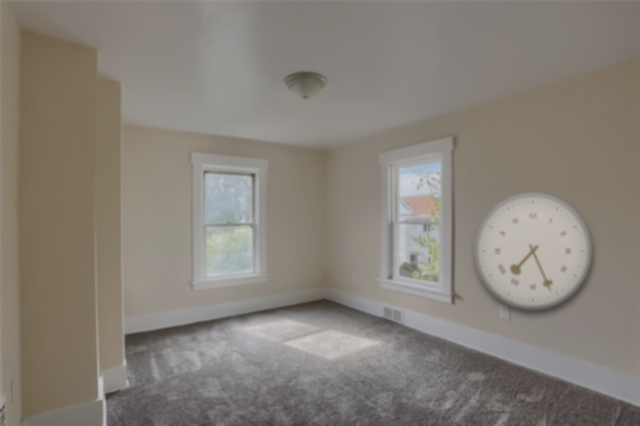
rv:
7h26
